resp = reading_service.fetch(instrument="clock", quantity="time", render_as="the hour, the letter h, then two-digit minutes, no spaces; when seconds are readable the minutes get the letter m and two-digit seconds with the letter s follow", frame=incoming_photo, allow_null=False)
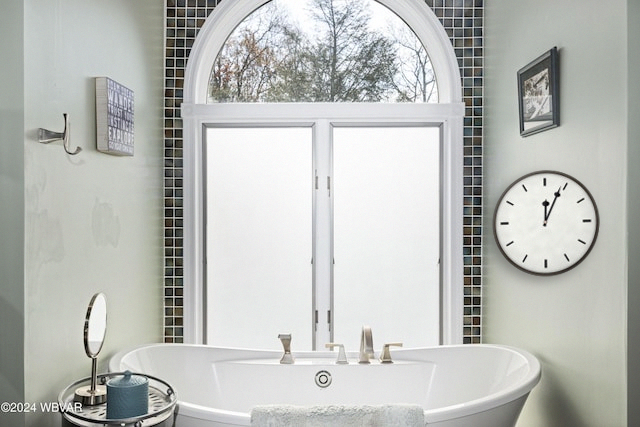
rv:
12h04
